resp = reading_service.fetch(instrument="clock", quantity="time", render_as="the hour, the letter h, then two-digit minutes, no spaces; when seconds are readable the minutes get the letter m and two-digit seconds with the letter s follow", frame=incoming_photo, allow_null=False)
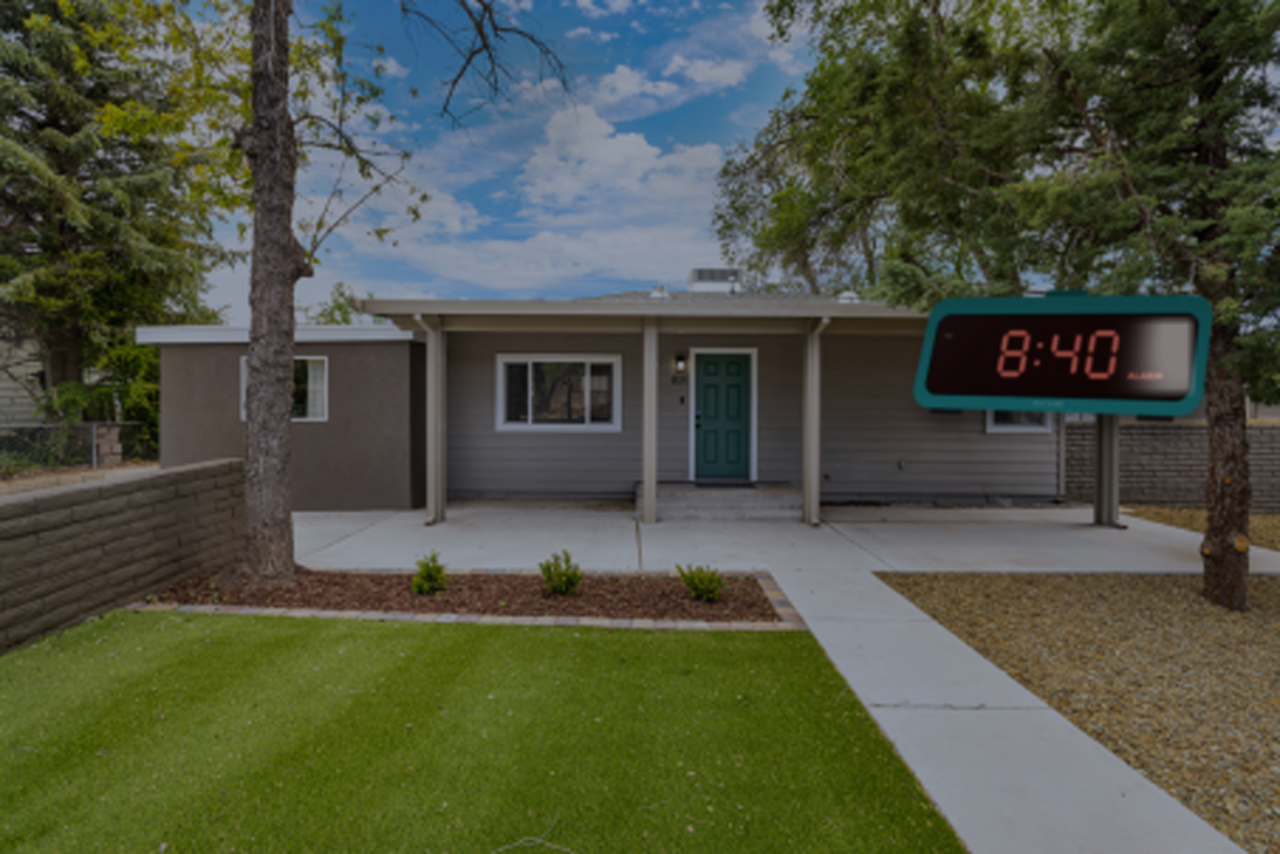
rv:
8h40
